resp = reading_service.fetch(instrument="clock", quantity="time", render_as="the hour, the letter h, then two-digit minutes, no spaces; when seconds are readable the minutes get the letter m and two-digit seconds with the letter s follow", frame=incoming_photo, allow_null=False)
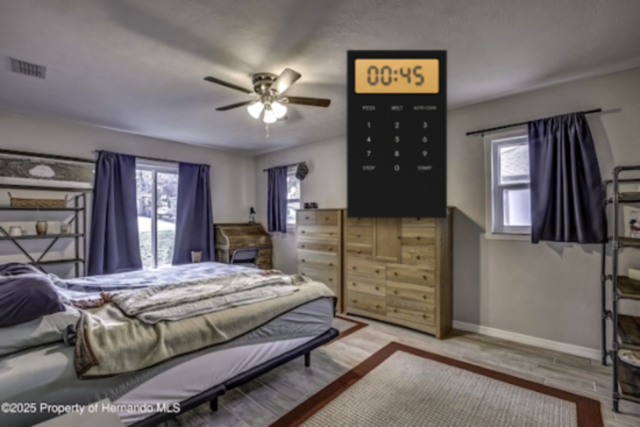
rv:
0h45
